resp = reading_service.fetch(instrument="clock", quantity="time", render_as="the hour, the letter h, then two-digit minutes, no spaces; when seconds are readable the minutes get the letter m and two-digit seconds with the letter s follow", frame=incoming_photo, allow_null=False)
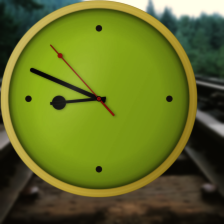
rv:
8h48m53s
